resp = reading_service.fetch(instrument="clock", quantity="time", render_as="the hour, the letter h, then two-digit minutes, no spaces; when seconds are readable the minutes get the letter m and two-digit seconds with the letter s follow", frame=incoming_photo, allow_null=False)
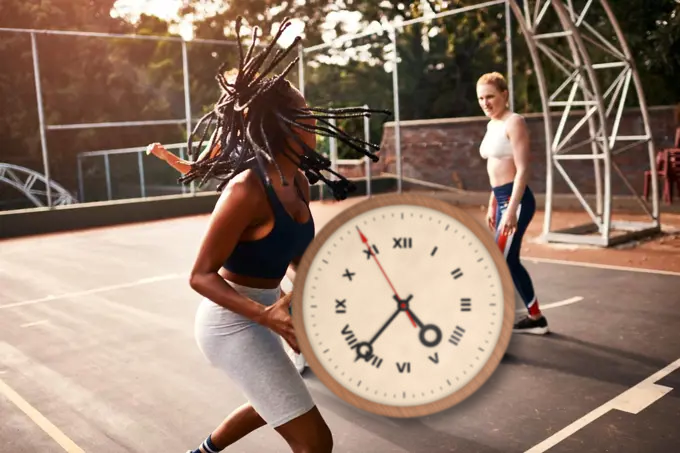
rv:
4h36m55s
